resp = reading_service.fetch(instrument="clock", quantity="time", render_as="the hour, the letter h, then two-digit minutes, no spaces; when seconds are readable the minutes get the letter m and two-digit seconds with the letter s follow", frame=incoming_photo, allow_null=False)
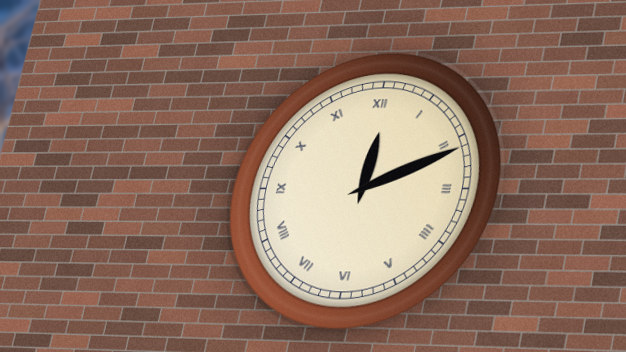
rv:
12h11
